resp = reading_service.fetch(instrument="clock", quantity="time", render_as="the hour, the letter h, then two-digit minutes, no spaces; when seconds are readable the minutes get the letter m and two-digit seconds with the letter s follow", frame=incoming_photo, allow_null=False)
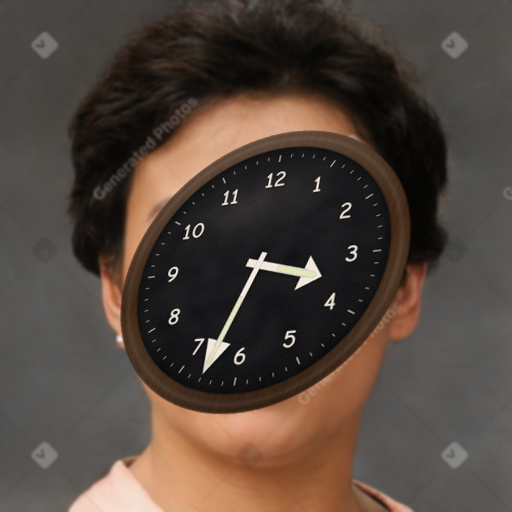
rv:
3h33
